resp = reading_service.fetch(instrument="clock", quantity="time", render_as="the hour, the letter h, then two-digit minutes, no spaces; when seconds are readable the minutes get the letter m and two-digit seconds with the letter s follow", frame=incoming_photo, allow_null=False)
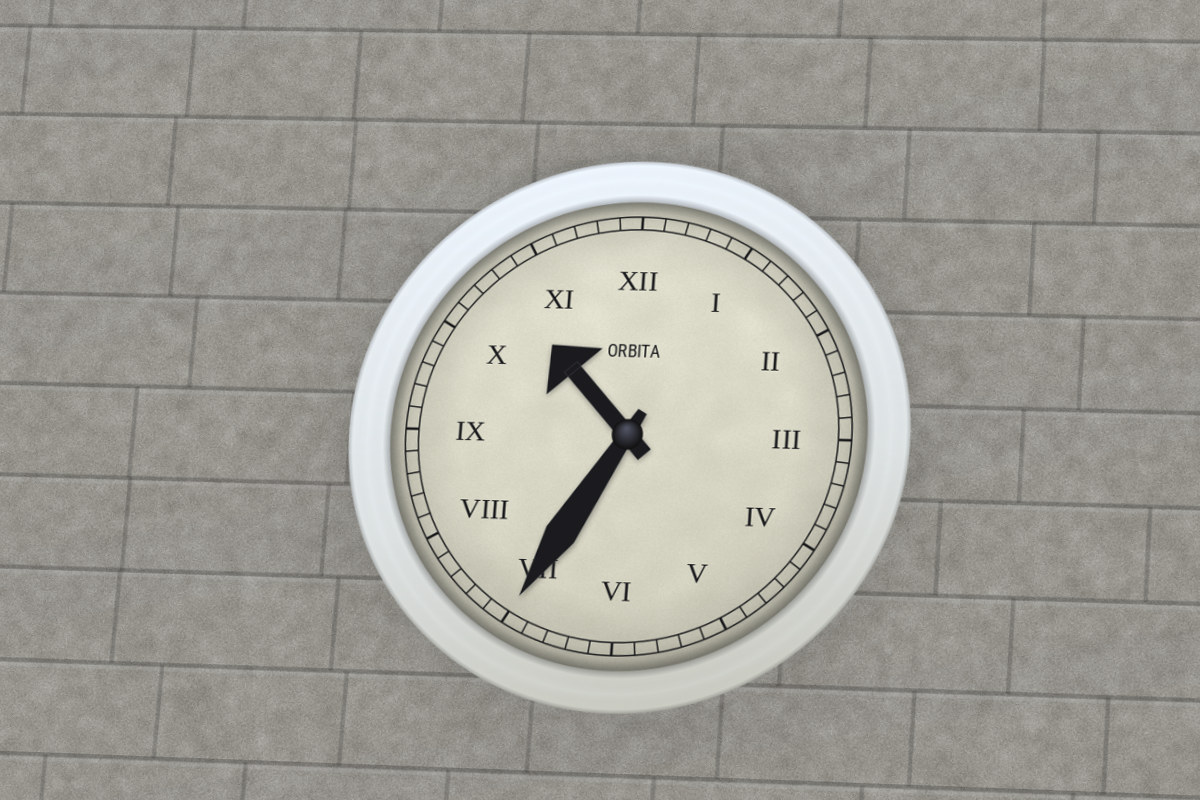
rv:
10h35
